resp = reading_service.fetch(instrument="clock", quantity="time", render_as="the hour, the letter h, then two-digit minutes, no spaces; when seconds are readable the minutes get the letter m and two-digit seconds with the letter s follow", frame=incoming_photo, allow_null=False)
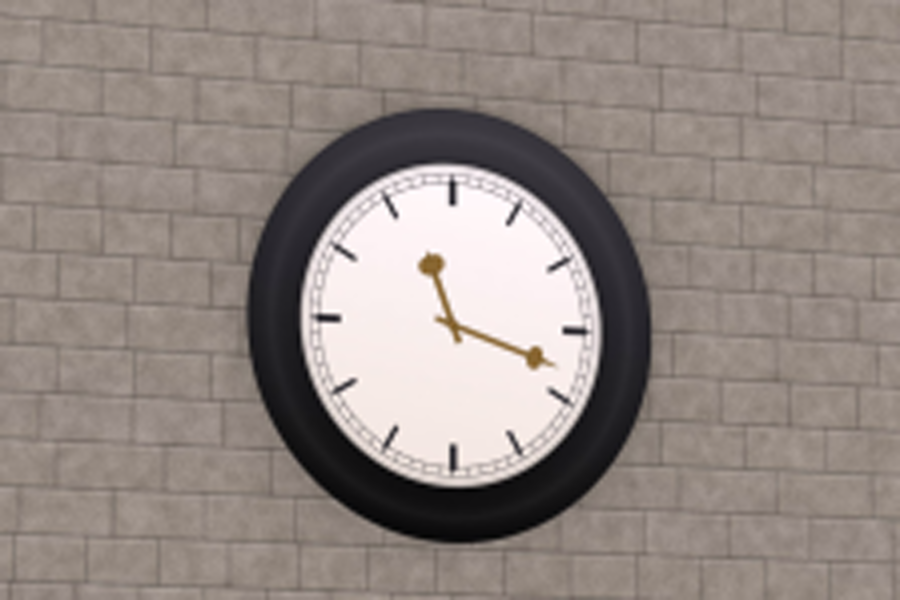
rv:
11h18
